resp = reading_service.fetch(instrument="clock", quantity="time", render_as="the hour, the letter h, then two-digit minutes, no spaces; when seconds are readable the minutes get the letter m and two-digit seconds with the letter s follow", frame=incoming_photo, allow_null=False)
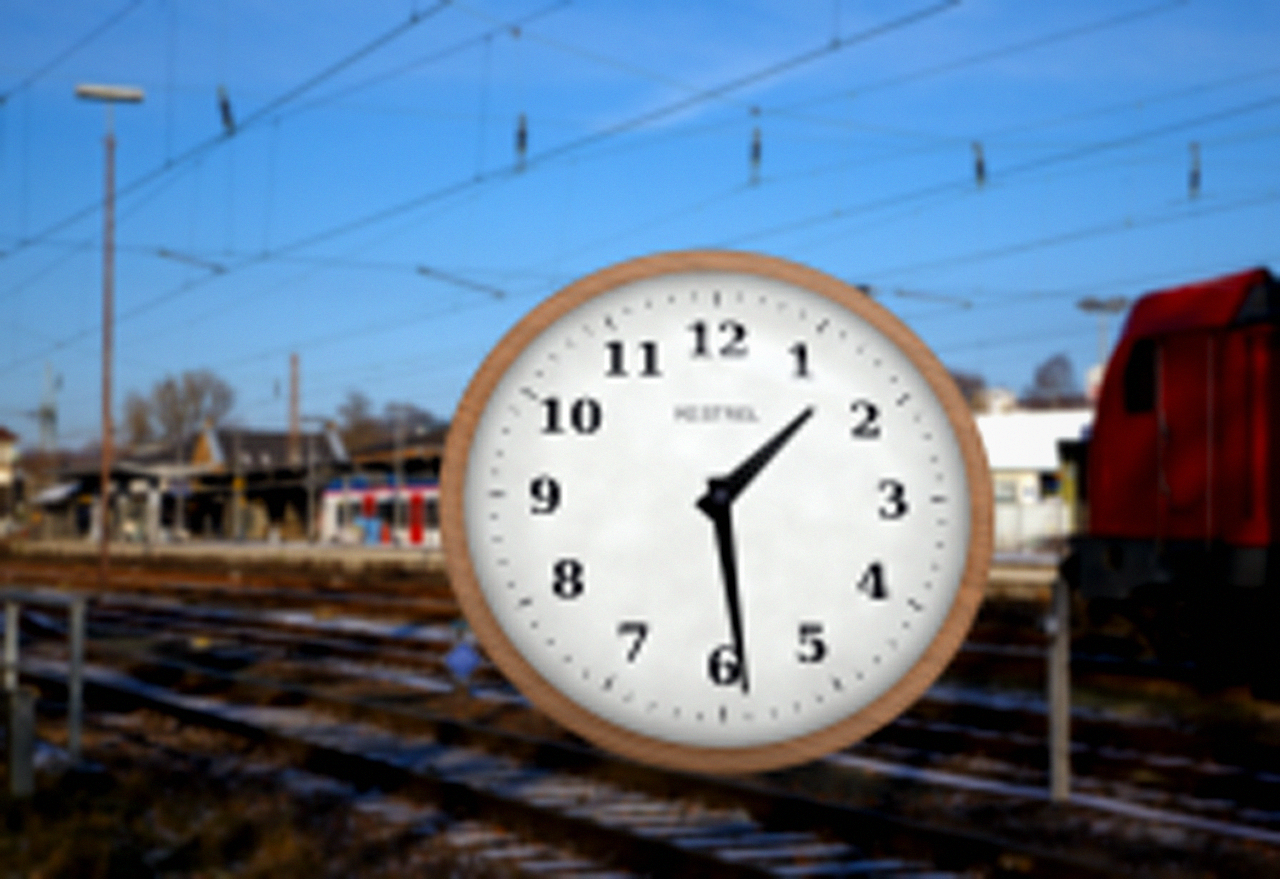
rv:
1h29
